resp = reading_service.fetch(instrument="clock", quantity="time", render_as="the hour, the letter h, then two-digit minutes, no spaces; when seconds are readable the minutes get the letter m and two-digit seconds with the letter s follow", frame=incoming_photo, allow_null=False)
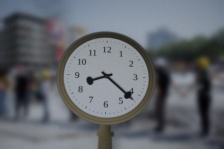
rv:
8h22
